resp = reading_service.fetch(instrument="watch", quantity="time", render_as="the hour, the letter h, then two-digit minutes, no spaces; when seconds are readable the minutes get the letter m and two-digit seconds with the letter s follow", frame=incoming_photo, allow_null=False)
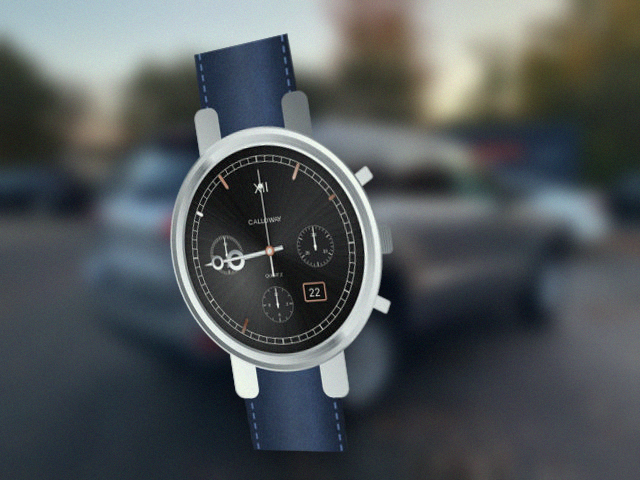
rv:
8h44
